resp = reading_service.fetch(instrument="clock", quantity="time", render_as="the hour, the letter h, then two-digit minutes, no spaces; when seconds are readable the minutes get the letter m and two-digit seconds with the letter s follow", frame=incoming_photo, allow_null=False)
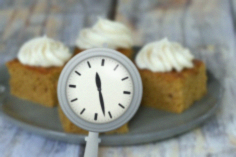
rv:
11h27
